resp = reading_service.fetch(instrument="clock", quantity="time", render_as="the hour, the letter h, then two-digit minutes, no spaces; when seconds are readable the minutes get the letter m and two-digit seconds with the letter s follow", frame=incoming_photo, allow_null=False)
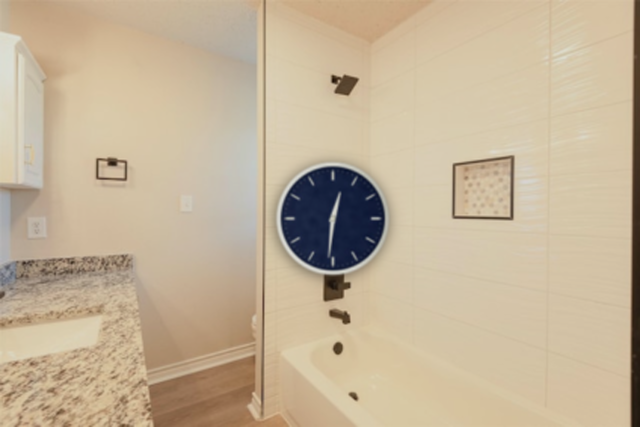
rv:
12h31
